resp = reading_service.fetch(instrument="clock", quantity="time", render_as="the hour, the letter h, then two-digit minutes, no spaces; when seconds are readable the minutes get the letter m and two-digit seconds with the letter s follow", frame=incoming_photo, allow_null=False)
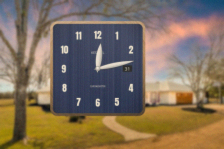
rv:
12h13
